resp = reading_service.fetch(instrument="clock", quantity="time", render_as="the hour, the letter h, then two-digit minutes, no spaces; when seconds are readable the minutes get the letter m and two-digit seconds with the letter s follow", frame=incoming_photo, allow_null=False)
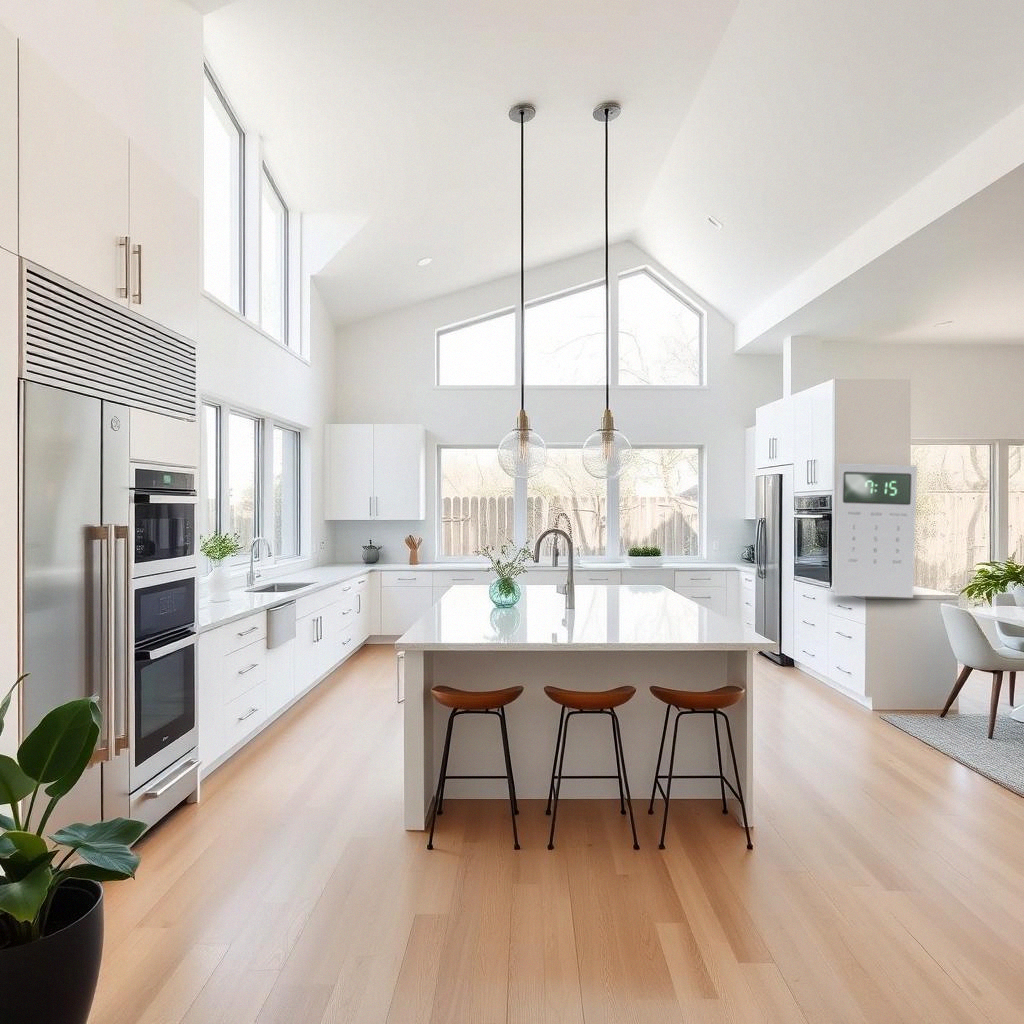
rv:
7h15
